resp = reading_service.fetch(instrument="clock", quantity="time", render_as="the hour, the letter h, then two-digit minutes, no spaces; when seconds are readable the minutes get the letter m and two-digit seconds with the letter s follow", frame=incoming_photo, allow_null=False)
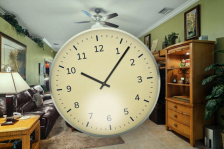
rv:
10h07
